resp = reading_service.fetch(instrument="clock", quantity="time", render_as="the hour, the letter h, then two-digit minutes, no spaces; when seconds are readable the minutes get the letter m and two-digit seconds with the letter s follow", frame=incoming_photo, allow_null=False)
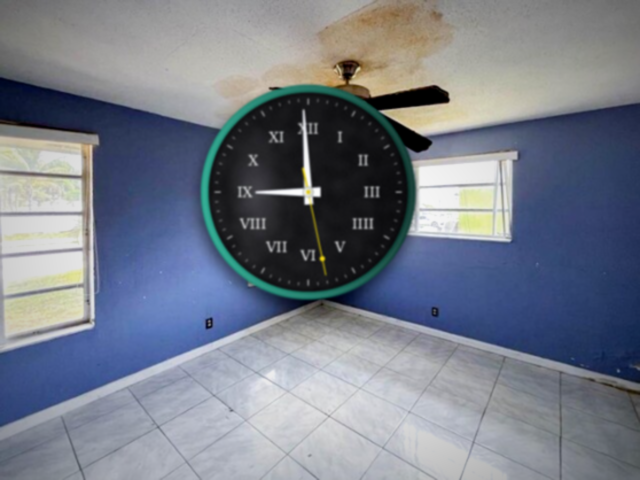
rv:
8h59m28s
